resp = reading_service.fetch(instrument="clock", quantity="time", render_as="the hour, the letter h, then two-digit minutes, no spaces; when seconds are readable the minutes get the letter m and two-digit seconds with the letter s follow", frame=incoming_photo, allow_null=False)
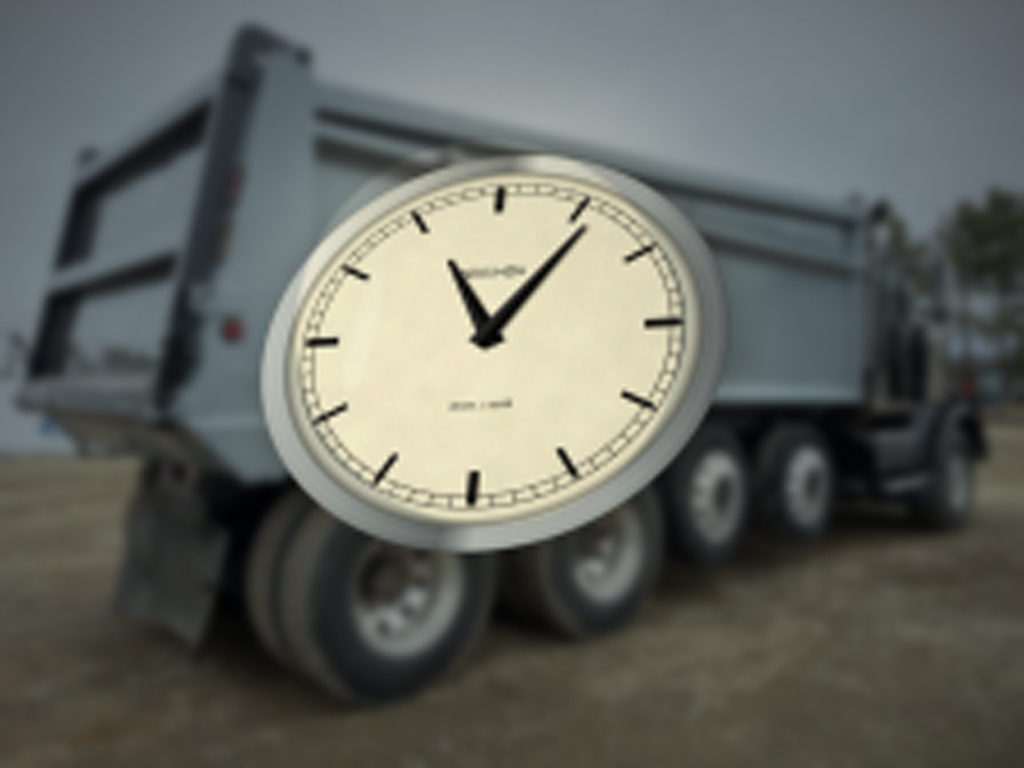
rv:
11h06
